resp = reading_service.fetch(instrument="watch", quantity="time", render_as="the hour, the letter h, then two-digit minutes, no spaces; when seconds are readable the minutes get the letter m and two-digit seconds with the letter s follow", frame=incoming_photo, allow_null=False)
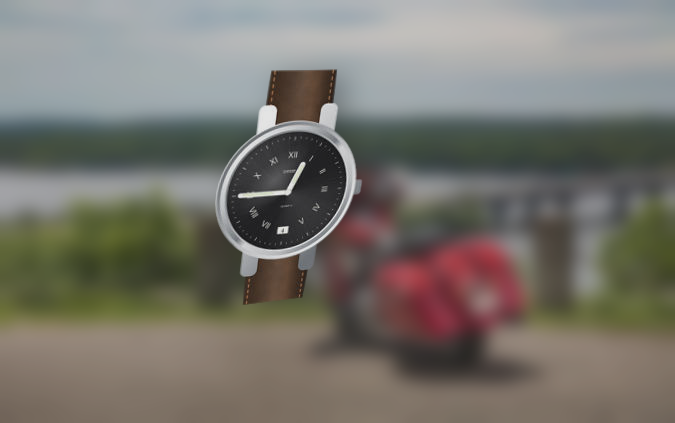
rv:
12h45
